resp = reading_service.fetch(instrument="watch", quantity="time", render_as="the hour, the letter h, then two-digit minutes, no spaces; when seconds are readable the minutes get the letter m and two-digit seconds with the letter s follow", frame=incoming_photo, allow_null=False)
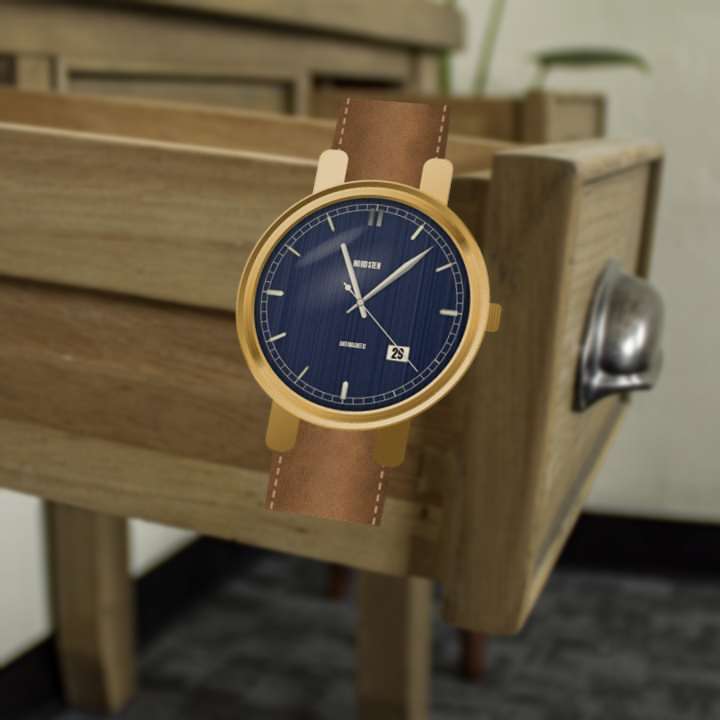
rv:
11h07m22s
